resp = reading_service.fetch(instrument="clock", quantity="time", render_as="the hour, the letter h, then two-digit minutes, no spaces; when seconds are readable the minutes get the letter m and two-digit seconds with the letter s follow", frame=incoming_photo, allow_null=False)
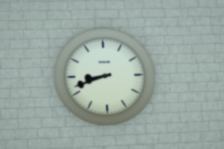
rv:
8h42
